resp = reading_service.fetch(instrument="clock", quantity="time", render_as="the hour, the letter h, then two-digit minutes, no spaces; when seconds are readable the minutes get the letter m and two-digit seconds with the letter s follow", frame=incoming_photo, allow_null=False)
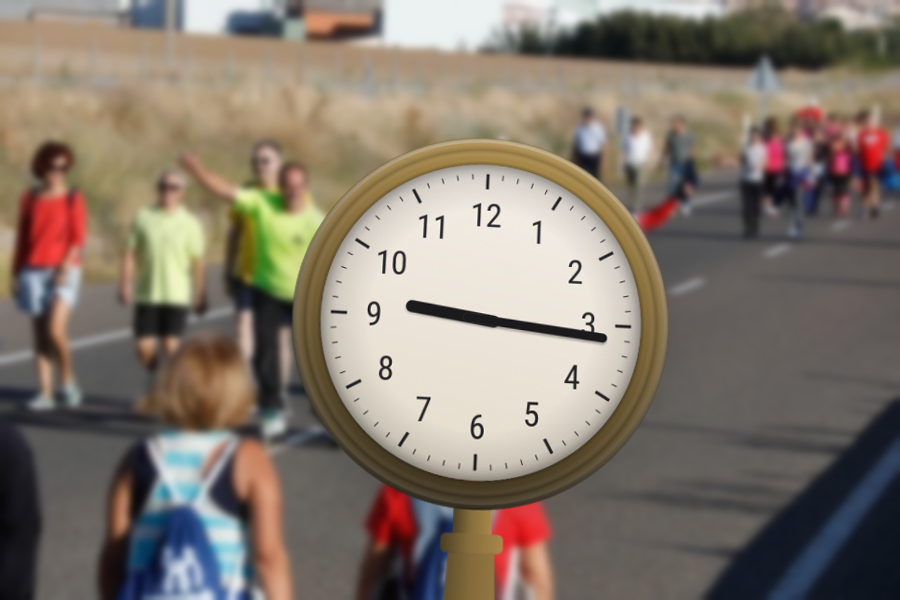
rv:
9h16
